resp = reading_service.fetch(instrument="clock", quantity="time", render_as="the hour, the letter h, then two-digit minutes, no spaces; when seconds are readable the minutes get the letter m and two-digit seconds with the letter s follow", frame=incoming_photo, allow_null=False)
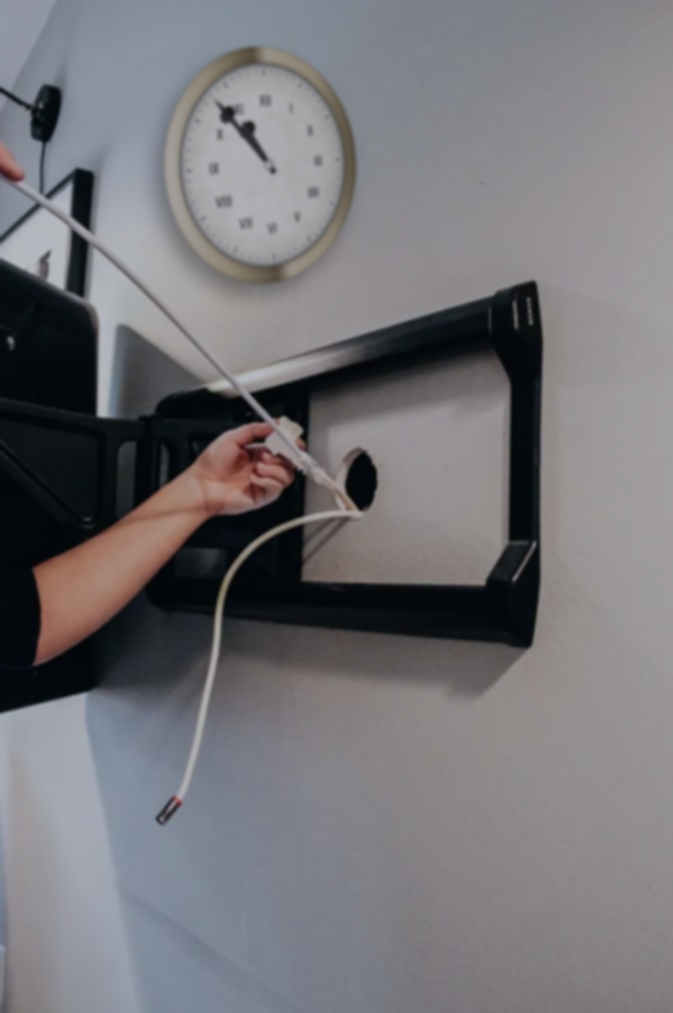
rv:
10h53
